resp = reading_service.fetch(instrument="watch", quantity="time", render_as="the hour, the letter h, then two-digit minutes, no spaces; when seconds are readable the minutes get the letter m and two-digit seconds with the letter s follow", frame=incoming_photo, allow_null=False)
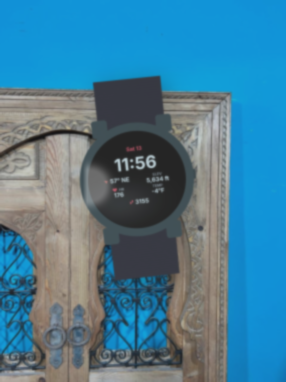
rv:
11h56
